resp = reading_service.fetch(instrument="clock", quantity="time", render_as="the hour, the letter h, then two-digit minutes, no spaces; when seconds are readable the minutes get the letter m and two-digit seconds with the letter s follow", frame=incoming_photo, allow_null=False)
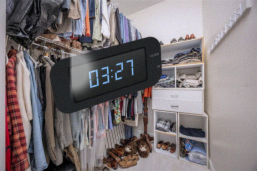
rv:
3h27
